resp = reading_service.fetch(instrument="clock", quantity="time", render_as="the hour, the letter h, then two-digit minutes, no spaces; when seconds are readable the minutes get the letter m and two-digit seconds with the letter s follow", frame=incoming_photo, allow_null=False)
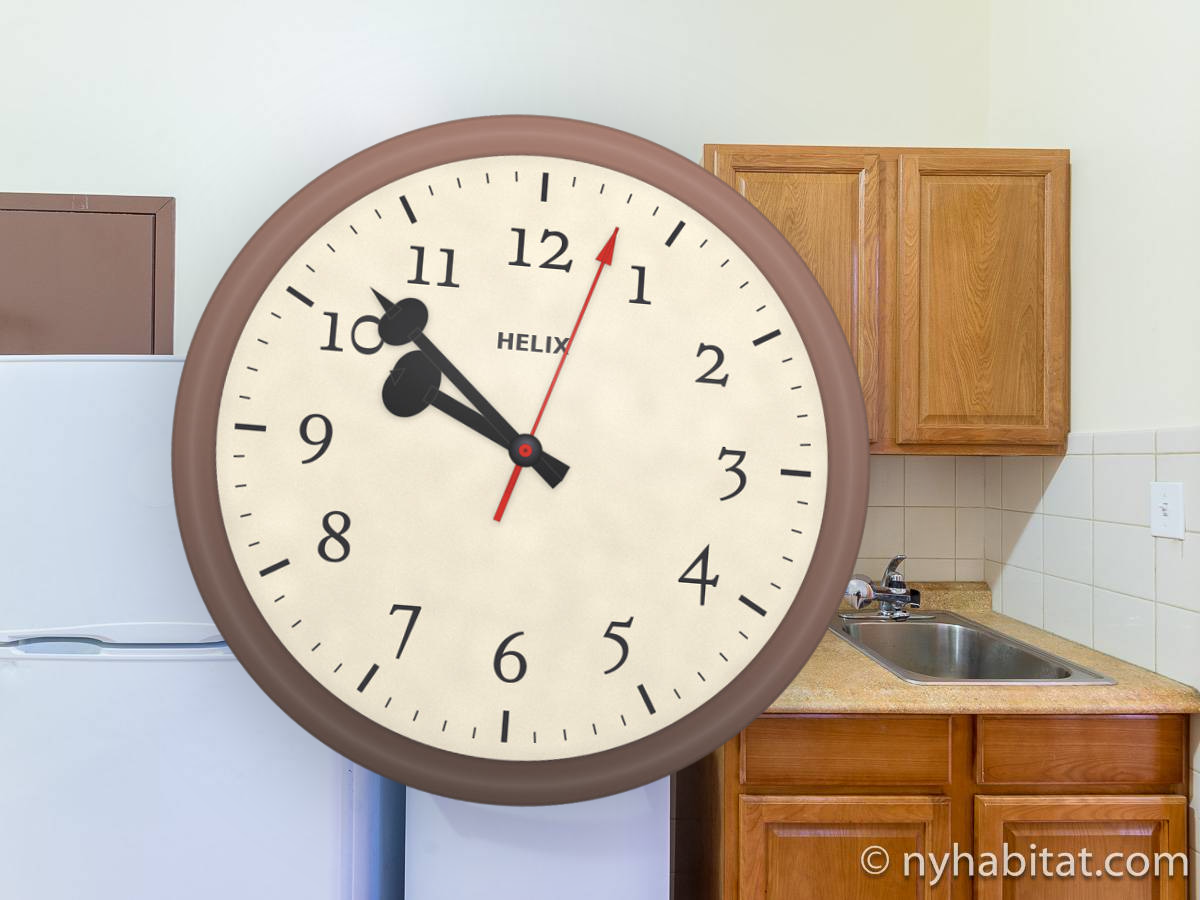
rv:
9h52m03s
